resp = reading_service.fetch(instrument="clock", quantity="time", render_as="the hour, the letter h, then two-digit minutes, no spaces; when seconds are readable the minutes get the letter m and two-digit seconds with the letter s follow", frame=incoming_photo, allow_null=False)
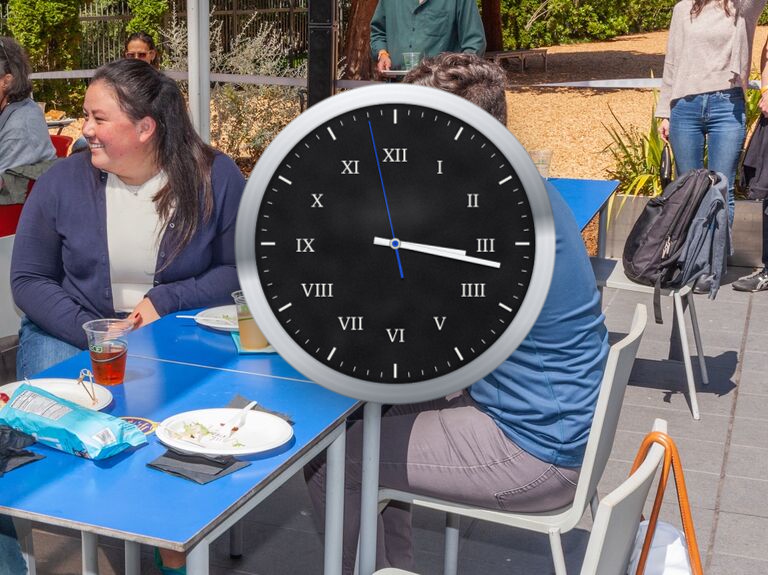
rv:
3h16m58s
